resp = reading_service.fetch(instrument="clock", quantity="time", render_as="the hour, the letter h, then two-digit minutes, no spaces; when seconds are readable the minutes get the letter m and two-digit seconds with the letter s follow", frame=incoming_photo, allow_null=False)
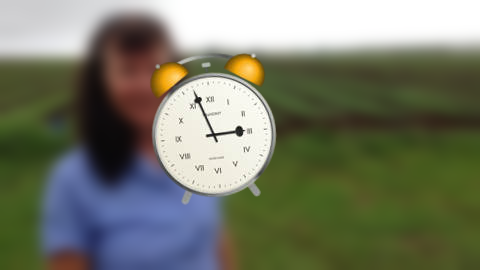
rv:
2h57
